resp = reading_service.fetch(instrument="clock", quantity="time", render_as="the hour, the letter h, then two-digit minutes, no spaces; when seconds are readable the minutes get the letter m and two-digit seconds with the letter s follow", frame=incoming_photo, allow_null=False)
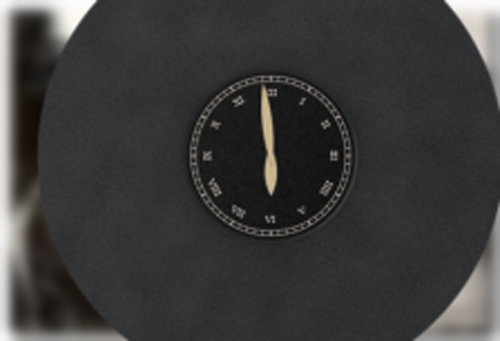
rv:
5h59
